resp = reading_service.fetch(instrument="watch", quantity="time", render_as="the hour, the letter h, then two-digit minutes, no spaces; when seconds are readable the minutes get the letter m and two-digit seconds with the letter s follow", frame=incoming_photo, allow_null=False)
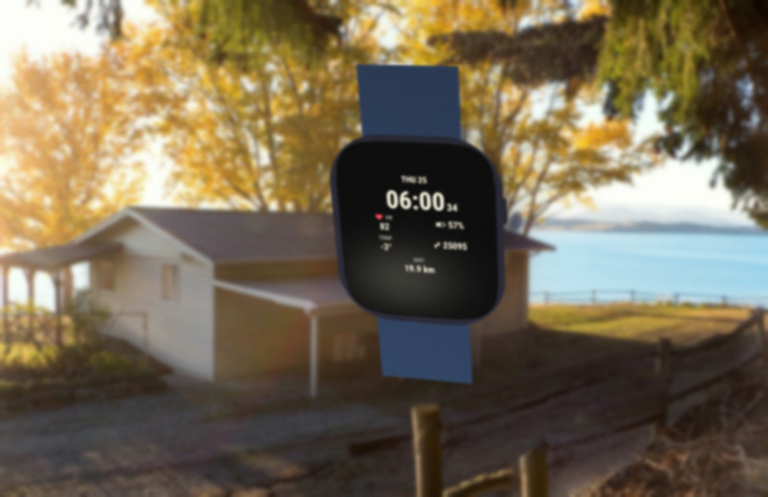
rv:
6h00
